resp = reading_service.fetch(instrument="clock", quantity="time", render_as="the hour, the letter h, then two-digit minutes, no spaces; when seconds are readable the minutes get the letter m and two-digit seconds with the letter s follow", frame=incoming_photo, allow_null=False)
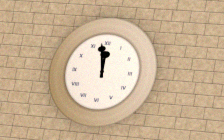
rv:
11h58
